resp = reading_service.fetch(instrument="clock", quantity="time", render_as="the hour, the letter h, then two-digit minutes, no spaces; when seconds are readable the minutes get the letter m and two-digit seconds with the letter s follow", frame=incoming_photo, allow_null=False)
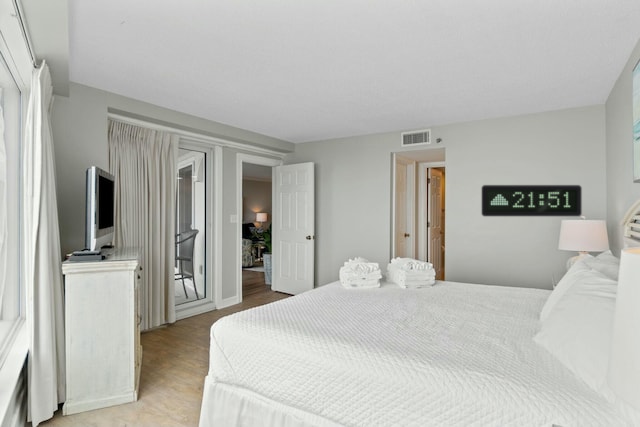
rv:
21h51
